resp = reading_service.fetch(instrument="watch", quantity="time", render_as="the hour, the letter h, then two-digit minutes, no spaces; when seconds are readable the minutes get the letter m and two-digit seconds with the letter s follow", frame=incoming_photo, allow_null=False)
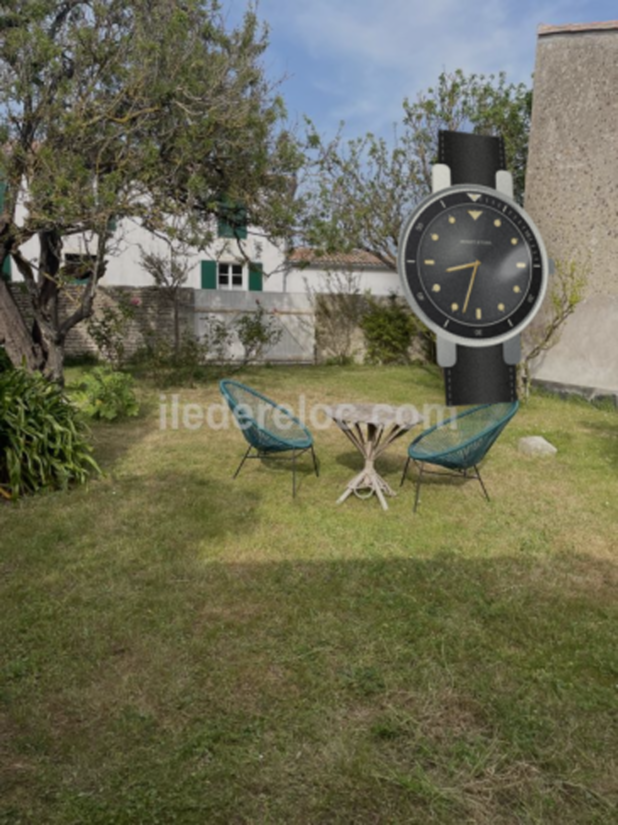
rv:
8h33
